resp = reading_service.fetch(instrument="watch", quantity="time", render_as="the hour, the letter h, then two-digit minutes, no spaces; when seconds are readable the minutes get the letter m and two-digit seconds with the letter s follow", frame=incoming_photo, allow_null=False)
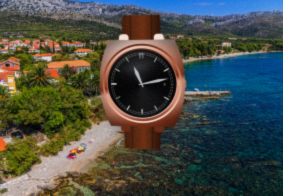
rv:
11h13
